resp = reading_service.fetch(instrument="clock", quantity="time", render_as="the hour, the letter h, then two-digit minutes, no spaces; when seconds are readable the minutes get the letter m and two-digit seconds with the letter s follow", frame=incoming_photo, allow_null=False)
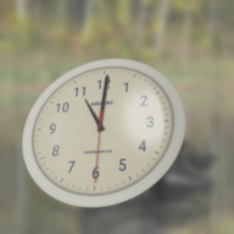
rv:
11h00m30s
